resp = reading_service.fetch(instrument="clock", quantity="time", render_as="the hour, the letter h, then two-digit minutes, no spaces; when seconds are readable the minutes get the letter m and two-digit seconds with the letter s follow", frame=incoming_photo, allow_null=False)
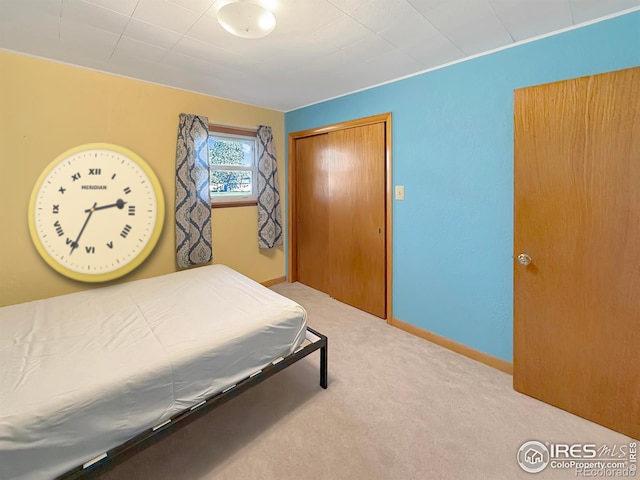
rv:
2h34
